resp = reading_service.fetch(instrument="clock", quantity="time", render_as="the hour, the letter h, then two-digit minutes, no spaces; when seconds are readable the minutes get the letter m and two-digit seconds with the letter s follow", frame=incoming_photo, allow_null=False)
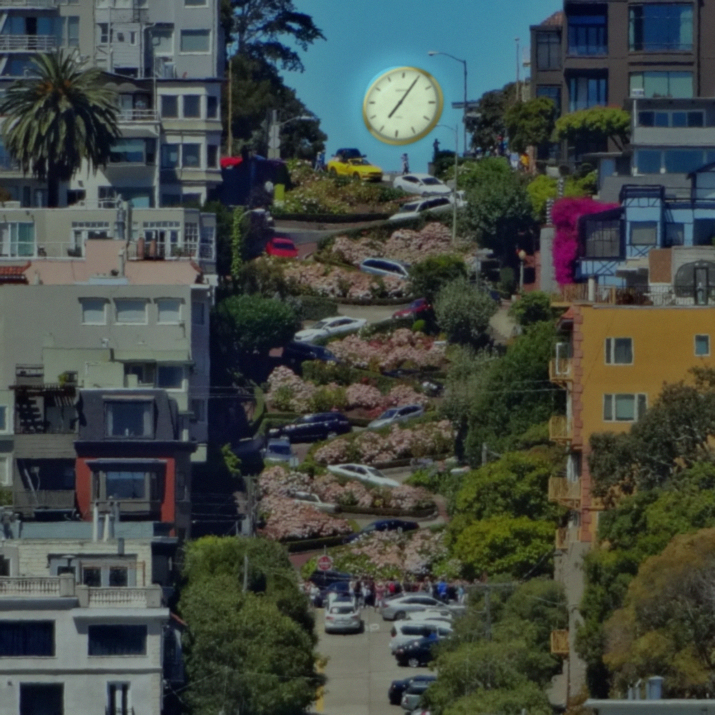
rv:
7h05
